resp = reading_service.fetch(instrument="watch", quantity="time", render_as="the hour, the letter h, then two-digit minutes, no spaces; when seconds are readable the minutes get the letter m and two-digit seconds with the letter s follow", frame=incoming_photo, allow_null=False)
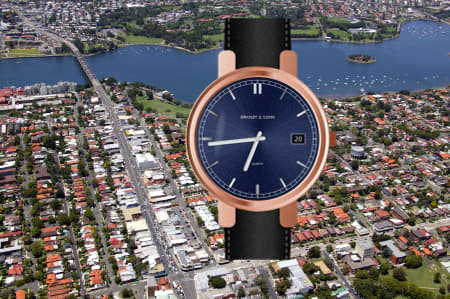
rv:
6h44
